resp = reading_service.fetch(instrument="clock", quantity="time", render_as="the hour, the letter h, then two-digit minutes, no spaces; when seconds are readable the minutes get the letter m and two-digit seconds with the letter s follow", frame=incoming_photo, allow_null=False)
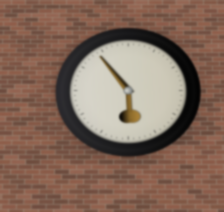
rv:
5h54
